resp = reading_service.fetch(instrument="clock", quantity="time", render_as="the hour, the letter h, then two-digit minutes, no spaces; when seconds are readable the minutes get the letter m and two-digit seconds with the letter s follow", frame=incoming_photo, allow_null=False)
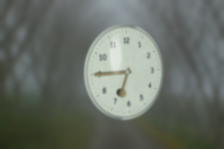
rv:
6h45
